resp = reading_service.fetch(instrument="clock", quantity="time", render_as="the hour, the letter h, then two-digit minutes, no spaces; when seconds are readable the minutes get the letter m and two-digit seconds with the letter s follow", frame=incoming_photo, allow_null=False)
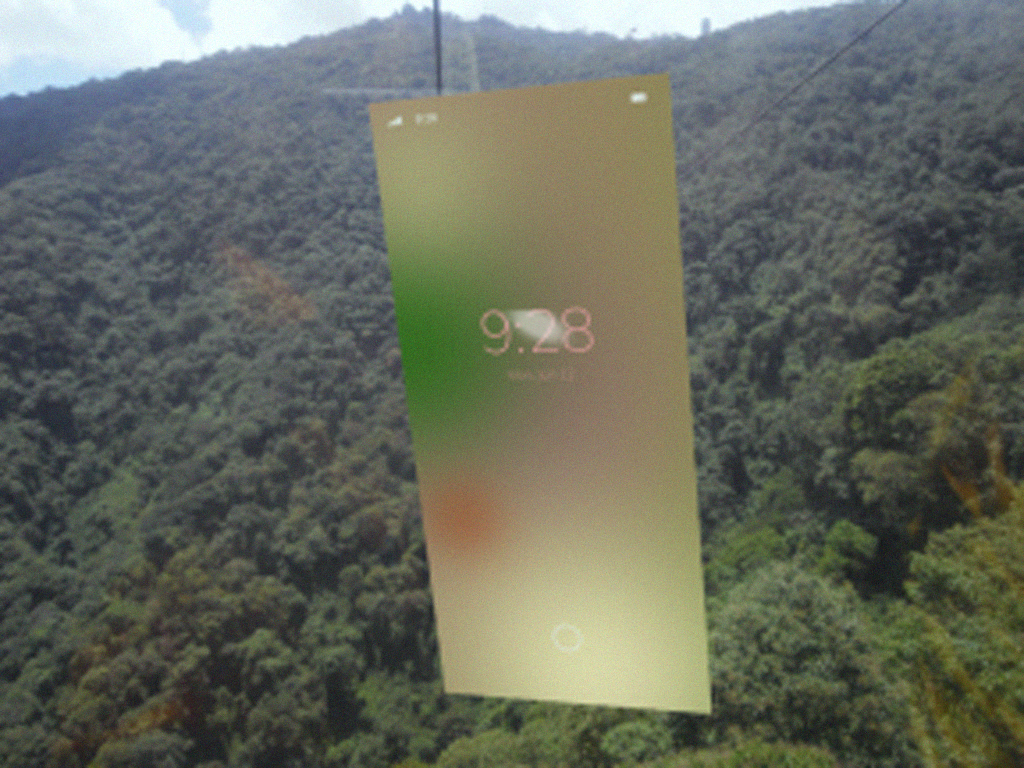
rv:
9h28
